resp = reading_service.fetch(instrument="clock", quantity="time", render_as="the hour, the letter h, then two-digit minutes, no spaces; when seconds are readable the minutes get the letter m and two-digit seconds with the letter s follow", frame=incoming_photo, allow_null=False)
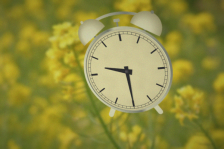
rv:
9h30
